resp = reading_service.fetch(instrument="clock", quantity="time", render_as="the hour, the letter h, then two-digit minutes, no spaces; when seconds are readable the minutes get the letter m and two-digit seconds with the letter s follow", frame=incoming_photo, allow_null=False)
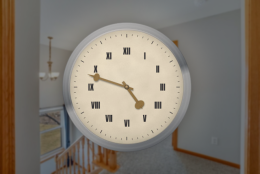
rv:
4h48
